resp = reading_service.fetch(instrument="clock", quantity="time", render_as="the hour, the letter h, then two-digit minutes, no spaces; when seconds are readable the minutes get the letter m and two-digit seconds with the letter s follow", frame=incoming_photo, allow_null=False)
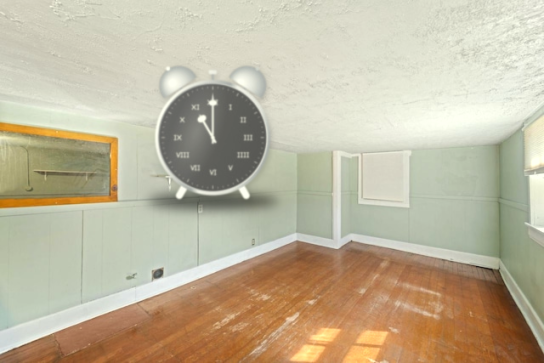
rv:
11h00
